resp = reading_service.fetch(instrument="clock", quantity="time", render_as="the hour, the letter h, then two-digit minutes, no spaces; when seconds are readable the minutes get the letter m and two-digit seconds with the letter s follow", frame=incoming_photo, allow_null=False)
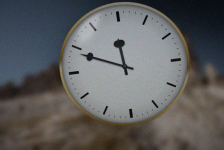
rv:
11h49
